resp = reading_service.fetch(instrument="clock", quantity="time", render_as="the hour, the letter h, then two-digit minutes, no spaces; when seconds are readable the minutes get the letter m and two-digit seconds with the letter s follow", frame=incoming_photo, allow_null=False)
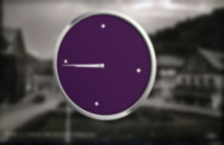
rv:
8h44
